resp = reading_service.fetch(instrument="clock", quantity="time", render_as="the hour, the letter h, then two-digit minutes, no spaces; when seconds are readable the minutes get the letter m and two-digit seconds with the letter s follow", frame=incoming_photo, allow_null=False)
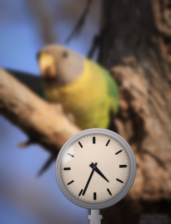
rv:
4h34
